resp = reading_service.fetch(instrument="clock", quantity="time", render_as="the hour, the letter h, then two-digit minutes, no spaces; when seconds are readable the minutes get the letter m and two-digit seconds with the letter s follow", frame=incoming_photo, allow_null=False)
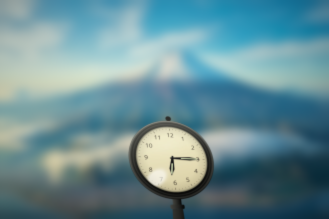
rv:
6h15
